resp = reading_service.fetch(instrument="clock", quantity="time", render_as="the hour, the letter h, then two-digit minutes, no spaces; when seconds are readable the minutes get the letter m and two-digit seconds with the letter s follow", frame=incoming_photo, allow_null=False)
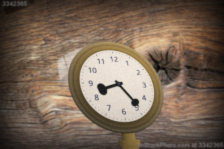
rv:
8h24
